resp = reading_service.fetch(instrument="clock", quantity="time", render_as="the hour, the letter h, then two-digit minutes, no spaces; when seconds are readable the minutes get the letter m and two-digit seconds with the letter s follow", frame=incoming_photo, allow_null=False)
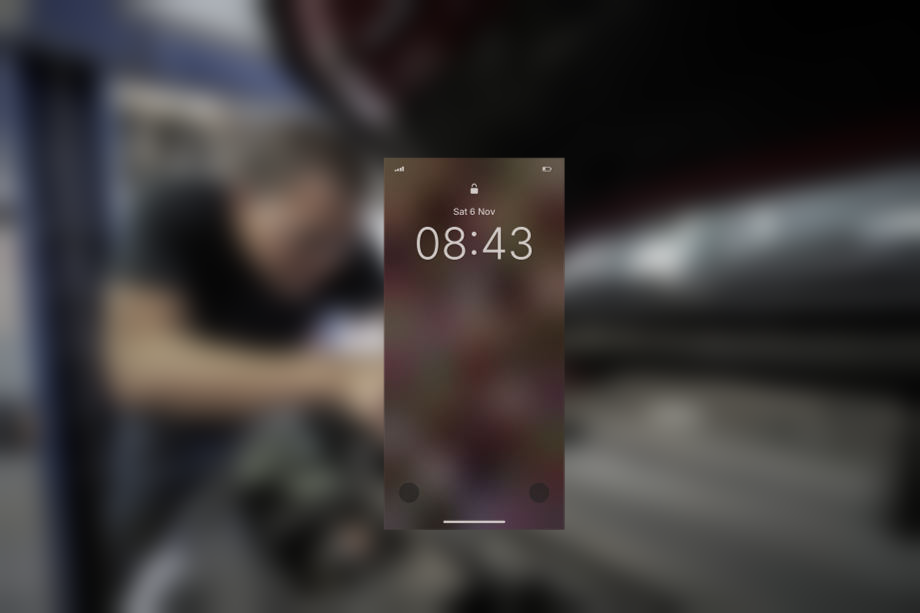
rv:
8h43
